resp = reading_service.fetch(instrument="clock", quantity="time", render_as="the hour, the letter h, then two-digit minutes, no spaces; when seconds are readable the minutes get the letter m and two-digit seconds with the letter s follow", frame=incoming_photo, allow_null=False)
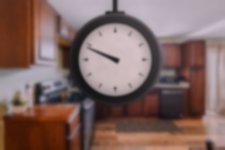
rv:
9h49
